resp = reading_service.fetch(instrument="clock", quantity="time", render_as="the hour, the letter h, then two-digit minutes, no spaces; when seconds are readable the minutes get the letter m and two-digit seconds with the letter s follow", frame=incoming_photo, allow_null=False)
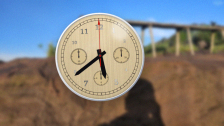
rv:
5h39
